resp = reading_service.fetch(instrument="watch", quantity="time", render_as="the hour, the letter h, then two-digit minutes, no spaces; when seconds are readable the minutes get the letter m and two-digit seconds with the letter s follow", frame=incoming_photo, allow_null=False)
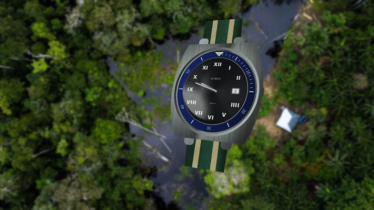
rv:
9h48
